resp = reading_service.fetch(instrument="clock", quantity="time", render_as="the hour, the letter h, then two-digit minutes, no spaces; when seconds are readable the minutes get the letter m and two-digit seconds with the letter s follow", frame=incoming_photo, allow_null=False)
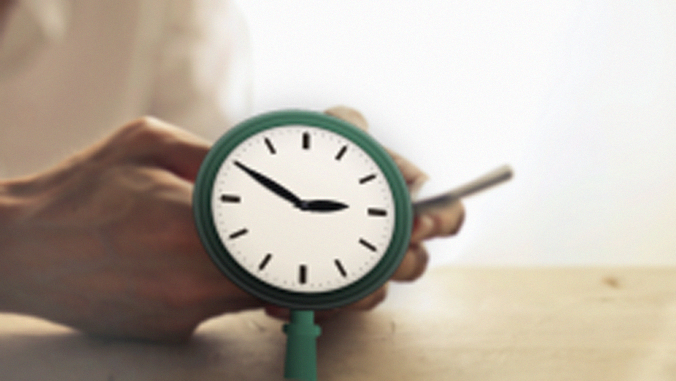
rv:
2h50
